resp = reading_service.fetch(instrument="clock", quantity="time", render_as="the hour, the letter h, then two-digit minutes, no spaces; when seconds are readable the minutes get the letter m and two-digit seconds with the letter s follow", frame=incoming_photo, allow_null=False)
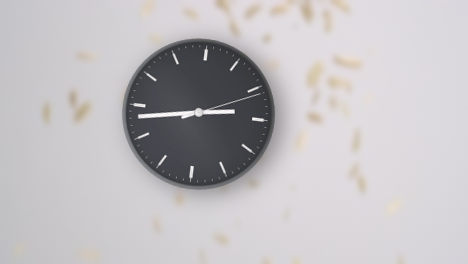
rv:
2h43m11s
